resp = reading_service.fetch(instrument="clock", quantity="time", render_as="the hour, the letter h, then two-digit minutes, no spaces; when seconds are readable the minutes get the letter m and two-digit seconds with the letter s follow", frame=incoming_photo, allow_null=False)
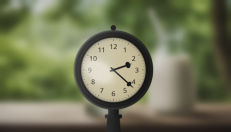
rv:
2h22
